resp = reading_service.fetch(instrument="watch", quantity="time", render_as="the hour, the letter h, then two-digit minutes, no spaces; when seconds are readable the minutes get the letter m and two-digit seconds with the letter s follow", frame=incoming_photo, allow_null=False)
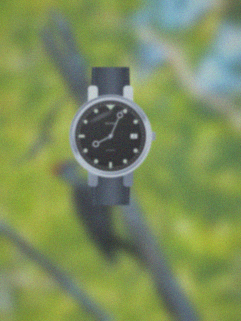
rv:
8h04
